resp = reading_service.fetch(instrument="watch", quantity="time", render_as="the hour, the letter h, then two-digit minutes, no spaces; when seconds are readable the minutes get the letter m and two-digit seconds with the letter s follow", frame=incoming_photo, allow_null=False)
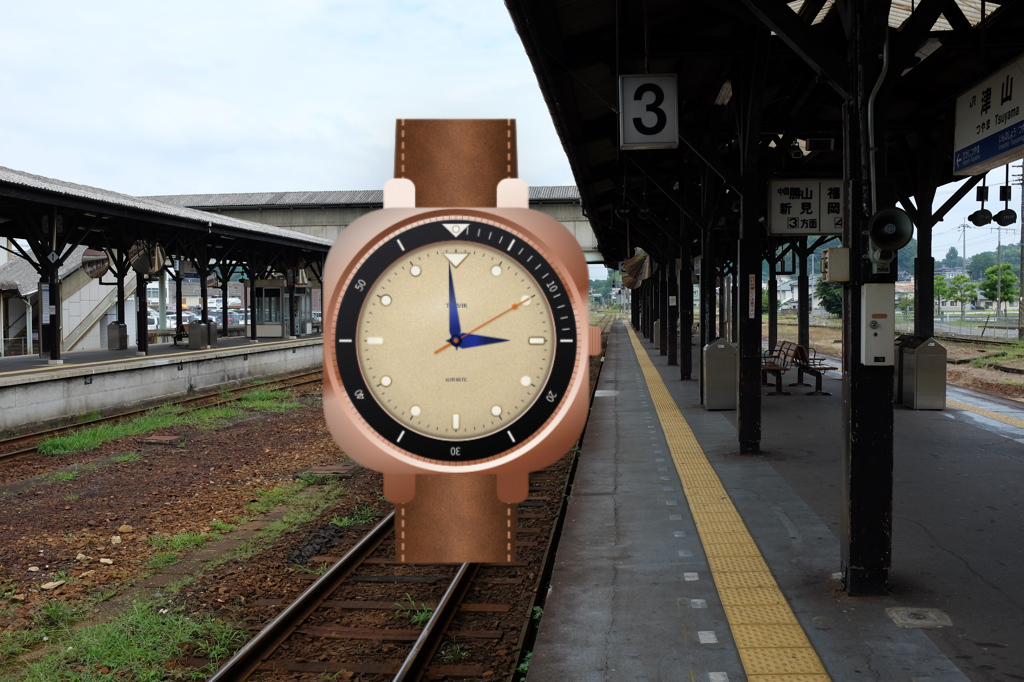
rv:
2h59m10s
